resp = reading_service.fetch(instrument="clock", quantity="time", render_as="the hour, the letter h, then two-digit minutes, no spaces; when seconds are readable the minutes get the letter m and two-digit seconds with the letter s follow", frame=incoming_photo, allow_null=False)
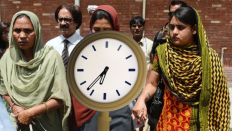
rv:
6h37
